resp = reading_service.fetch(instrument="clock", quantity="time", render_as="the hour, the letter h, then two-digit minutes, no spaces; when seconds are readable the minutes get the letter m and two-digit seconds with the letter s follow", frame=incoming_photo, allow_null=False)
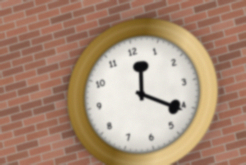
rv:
12h21
